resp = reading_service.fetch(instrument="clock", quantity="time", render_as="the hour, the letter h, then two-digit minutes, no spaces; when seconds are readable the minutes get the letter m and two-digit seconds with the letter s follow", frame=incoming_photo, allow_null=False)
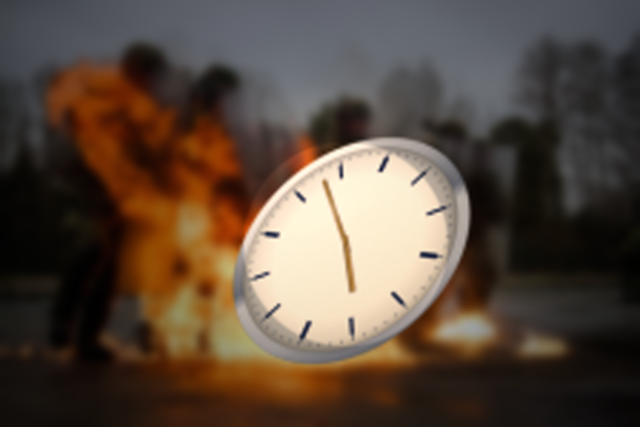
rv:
4h53
